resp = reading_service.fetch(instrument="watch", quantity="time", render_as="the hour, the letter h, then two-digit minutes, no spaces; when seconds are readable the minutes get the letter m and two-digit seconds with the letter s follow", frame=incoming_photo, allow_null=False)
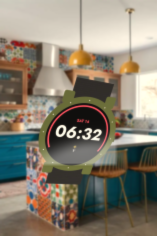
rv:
6h32
